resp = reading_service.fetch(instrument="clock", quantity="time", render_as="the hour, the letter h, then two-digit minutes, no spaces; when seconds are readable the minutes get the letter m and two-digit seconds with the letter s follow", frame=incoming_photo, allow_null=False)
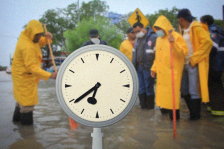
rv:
6h39
